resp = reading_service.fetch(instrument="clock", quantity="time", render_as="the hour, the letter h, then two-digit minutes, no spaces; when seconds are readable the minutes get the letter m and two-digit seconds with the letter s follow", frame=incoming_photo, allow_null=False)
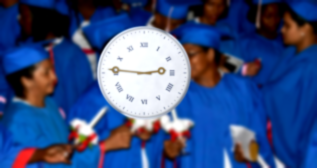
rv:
2h46
